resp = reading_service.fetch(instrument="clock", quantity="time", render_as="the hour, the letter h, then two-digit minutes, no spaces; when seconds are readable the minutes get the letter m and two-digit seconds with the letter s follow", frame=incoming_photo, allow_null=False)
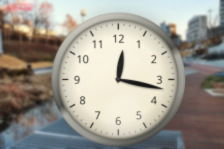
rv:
12h17
